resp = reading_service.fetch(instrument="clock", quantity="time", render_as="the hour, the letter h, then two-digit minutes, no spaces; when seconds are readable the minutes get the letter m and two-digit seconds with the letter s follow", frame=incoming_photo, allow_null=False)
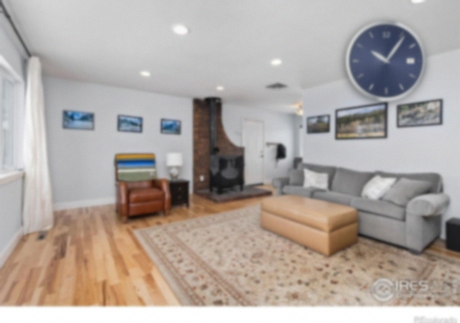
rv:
10h06
